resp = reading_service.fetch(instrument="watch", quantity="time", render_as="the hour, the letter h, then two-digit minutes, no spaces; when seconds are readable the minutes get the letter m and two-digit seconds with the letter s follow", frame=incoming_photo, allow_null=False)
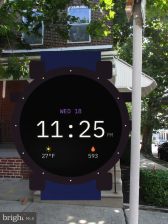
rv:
11h25
